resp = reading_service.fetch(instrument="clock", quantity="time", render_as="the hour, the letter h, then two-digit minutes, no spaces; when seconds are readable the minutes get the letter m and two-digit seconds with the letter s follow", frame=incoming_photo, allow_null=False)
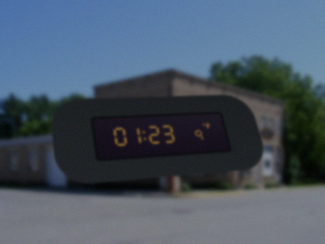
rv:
1h23
